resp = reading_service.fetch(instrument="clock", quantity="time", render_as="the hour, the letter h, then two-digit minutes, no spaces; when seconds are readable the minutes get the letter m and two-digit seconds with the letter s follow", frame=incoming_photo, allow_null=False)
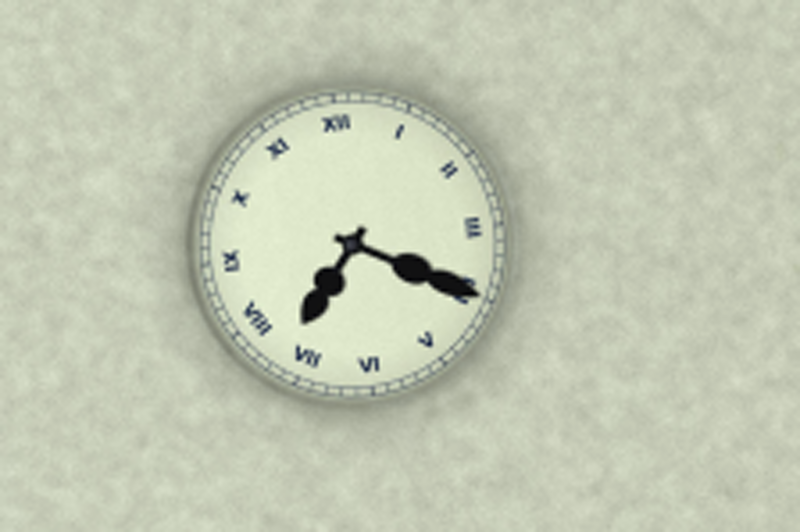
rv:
7h20
